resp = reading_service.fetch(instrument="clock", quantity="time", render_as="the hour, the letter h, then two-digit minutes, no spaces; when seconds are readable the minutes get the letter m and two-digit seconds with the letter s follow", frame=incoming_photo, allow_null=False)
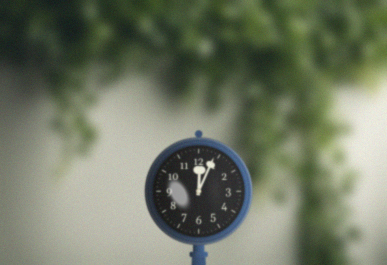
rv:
12h04
